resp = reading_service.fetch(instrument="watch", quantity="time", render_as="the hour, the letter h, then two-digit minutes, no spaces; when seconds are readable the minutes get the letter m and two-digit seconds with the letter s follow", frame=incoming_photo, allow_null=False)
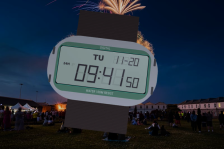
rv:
9h41m50s
